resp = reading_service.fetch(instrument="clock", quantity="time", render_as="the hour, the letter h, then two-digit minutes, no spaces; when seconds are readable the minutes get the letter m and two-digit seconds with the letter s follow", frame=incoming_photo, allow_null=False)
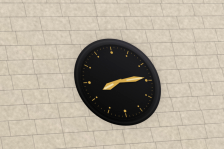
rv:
8h14
